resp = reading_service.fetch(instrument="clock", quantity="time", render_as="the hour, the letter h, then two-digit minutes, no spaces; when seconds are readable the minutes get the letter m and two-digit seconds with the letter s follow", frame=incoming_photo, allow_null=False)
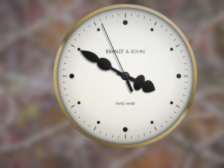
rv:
3h49m56s
